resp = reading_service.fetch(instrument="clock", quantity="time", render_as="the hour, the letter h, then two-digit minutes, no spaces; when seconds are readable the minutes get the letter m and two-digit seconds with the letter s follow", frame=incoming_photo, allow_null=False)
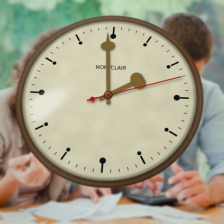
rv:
1h59m12s
